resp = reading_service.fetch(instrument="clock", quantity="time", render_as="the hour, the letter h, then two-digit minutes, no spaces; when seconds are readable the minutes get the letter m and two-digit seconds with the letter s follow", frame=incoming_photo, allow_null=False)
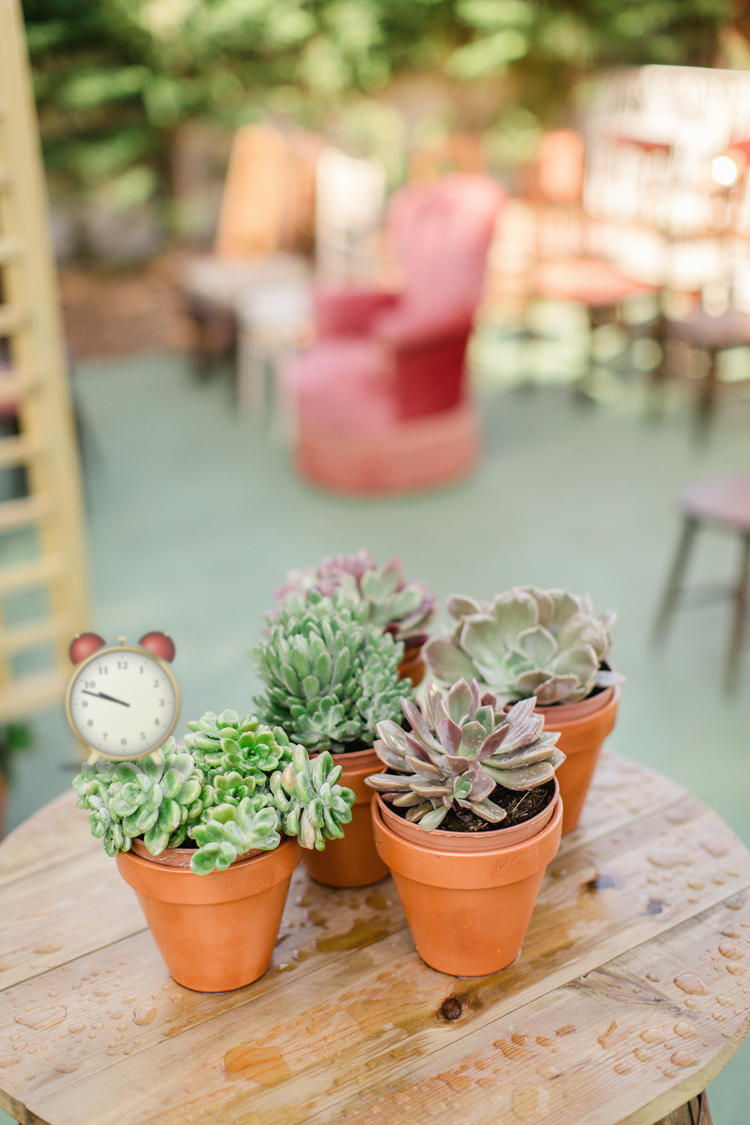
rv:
9h48
